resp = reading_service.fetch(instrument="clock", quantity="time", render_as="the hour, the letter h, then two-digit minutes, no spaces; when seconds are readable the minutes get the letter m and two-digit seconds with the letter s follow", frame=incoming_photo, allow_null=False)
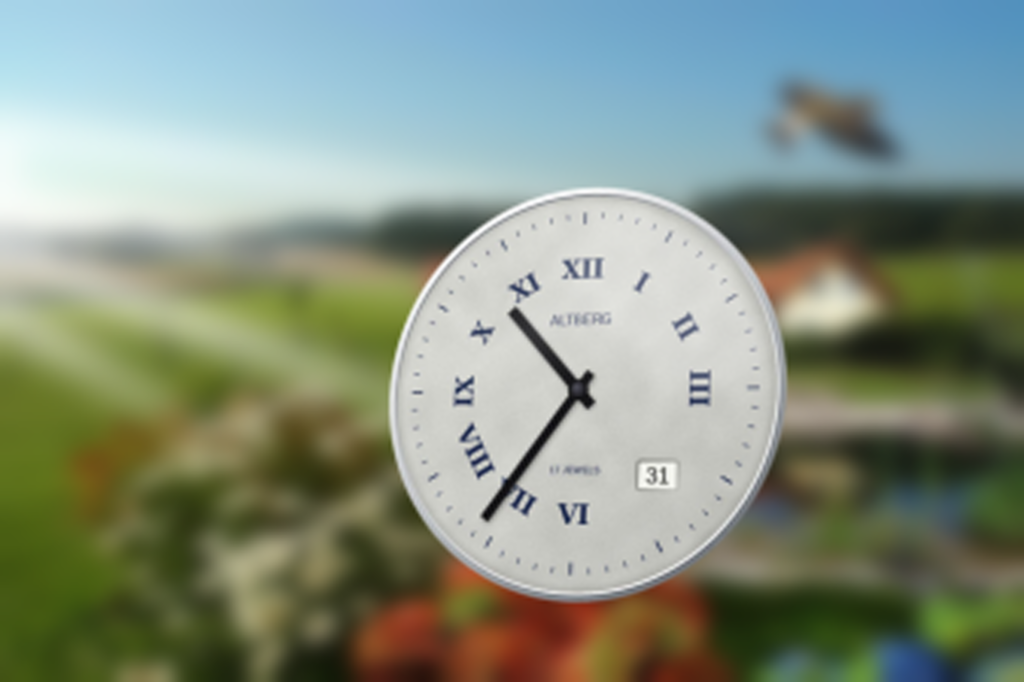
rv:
10h36
